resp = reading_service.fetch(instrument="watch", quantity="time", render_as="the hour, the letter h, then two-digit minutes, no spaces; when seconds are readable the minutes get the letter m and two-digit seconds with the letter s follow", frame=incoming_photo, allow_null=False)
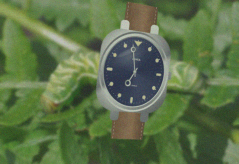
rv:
6h58
